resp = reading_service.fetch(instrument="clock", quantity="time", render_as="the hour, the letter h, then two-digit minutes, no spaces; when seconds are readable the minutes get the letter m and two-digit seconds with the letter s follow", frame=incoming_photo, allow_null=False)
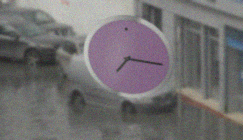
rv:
7h16
